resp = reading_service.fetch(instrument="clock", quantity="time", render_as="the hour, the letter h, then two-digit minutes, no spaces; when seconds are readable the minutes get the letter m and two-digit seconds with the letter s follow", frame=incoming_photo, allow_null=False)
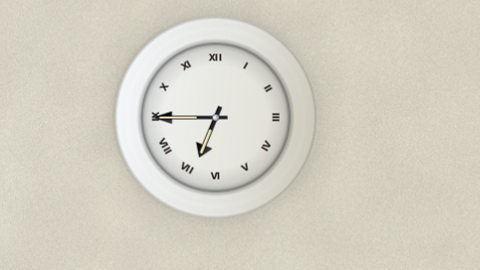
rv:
6h45
